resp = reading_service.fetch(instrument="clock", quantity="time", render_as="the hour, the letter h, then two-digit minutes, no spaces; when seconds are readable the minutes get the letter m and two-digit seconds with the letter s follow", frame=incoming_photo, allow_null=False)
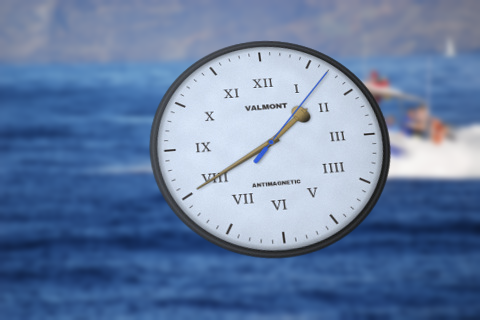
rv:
1h40m07s
